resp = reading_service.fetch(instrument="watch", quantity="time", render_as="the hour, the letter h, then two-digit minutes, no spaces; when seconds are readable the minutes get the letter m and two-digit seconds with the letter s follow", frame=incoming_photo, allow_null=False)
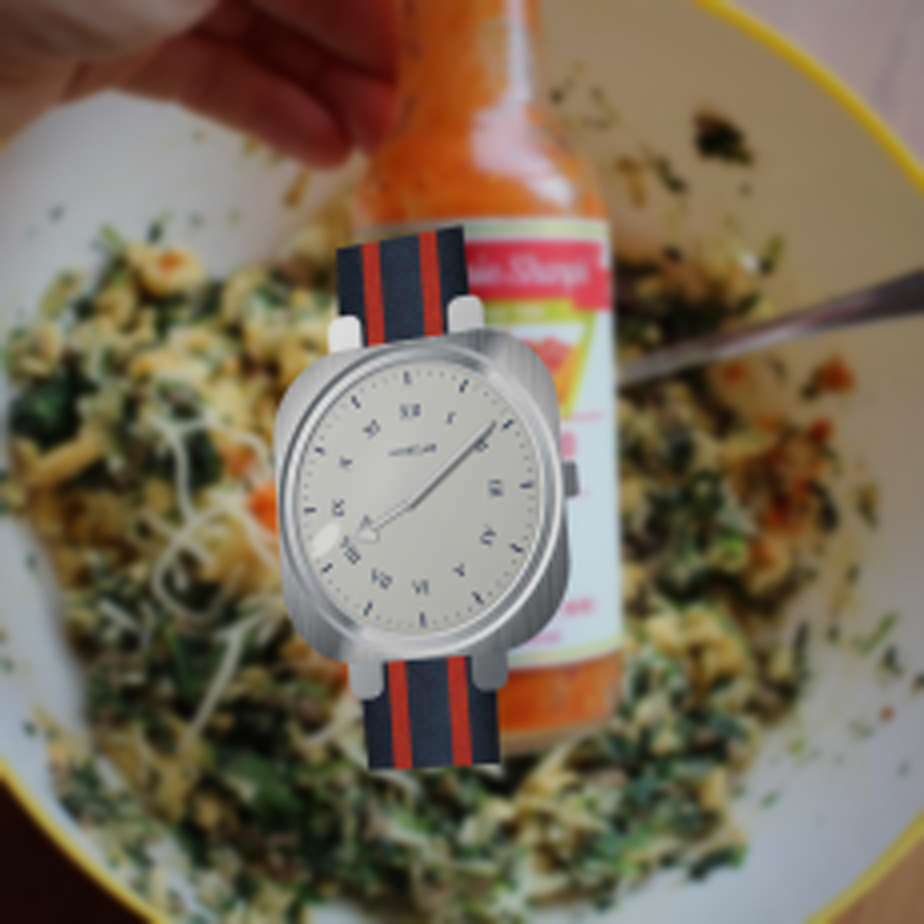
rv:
8h09
